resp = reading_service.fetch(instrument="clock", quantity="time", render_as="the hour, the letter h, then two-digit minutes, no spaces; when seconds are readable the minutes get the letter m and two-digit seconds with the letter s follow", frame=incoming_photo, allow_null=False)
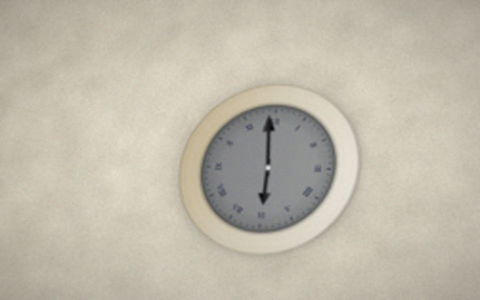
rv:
5h59
